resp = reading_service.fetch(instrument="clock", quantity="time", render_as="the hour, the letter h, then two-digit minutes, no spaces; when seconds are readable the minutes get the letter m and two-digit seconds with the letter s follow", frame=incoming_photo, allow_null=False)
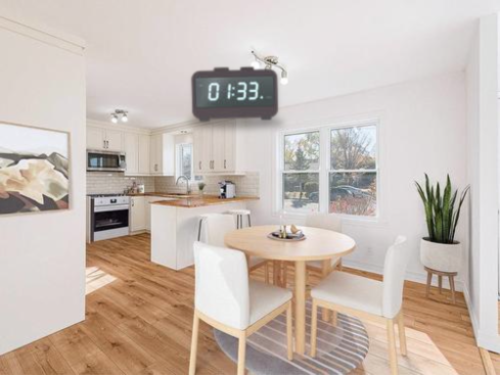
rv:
1h33
